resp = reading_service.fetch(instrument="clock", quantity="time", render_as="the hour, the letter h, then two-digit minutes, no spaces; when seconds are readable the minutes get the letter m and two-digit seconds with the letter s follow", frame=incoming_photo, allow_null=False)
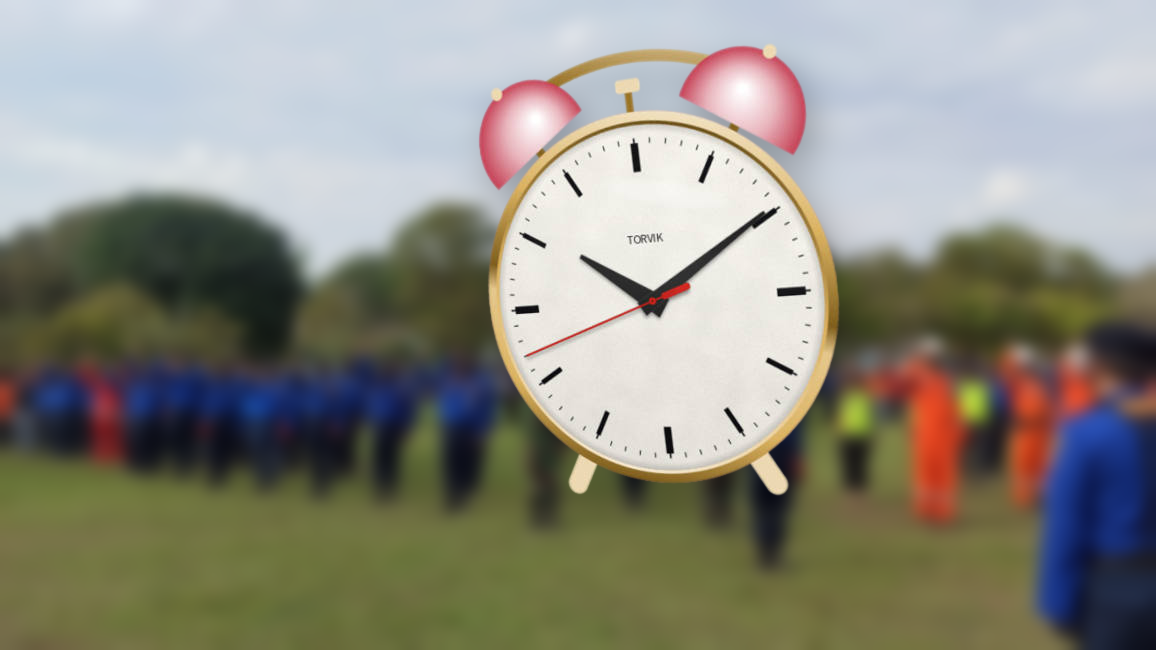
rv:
10h09m42s
